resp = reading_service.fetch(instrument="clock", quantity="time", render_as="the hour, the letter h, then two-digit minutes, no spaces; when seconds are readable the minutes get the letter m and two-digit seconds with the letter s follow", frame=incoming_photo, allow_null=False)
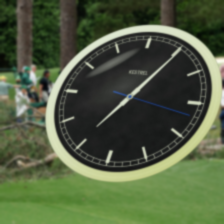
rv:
7h05m17s
